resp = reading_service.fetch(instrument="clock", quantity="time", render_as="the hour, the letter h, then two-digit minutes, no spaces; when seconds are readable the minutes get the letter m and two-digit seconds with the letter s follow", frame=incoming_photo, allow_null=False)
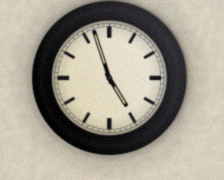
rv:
4h57
